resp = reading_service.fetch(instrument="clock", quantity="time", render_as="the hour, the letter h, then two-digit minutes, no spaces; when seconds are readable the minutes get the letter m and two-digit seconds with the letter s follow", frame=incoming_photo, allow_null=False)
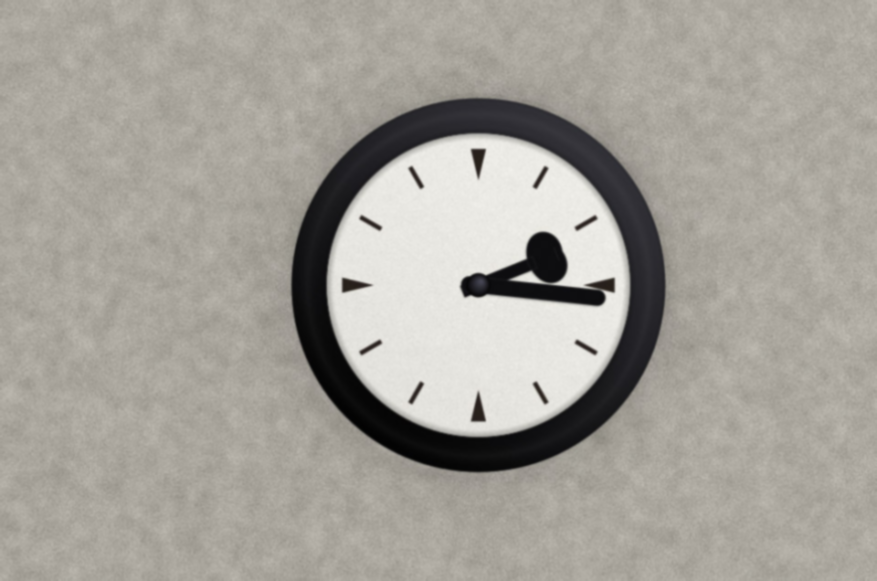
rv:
2h16
